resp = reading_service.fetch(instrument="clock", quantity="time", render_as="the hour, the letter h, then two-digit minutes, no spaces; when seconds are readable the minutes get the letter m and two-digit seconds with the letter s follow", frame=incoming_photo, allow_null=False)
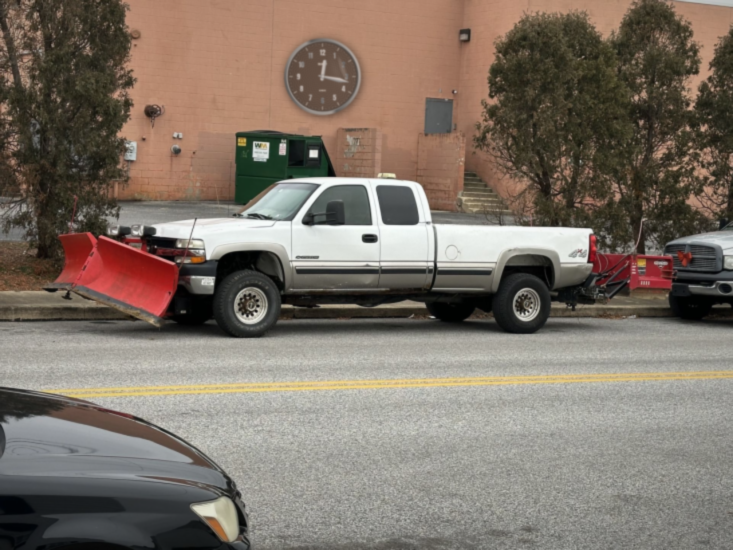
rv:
12h17
